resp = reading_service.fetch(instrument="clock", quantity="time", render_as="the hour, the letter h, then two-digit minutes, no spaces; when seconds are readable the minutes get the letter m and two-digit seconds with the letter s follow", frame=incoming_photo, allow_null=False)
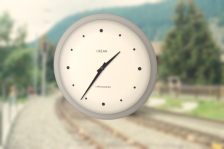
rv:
1h36
